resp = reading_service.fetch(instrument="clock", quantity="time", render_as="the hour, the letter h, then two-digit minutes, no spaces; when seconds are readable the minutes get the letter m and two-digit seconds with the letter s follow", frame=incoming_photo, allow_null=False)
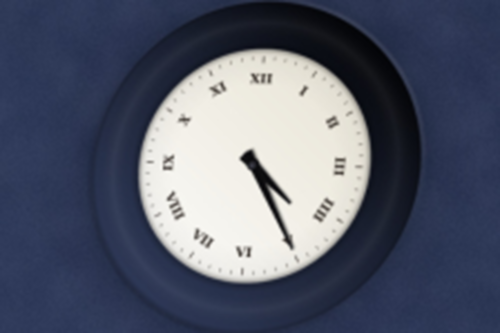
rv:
4h25
